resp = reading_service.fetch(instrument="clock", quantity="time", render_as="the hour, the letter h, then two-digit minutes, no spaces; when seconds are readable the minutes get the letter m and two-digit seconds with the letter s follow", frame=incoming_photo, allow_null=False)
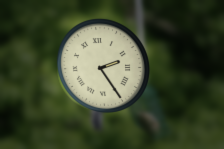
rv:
2h25
